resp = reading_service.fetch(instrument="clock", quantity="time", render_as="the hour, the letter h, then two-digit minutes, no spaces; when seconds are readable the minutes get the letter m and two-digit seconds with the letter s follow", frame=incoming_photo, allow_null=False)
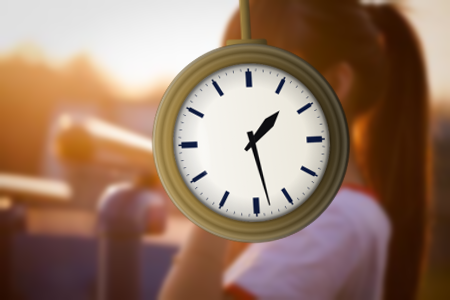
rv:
1h28
